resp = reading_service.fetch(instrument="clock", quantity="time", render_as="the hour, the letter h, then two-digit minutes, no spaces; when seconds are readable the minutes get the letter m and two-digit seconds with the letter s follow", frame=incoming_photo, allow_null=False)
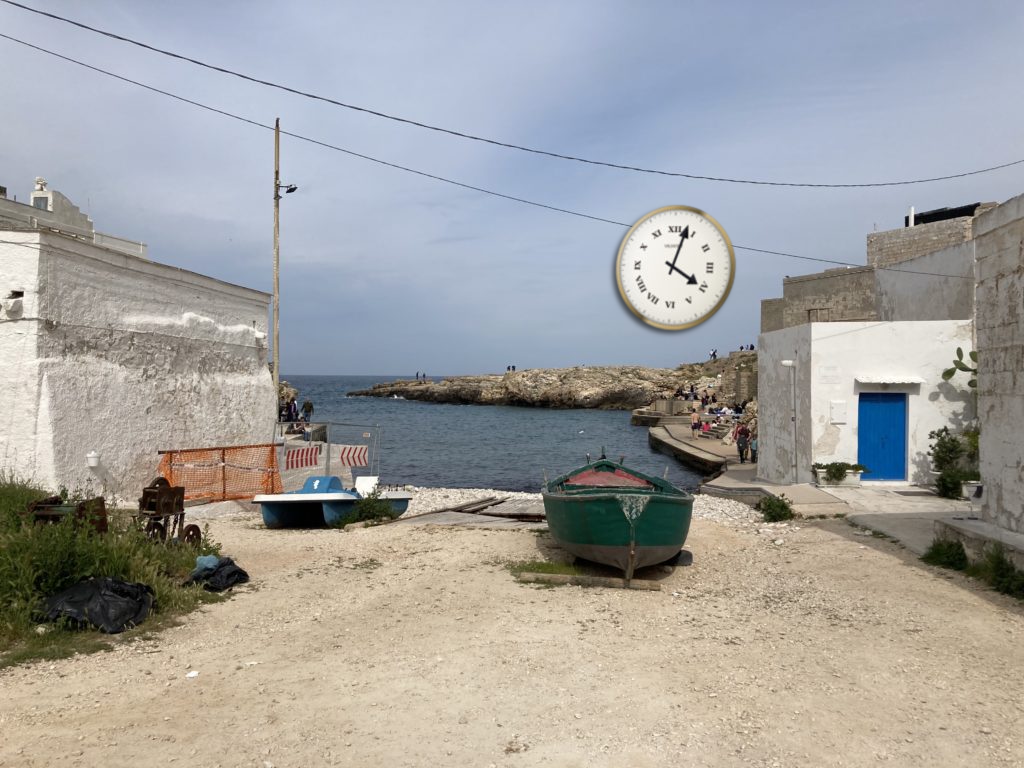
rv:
4h03
